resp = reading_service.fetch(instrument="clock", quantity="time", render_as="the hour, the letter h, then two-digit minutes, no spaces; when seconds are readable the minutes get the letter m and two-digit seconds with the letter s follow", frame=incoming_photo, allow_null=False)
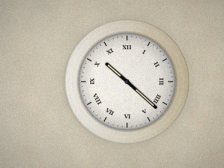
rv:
10h22
